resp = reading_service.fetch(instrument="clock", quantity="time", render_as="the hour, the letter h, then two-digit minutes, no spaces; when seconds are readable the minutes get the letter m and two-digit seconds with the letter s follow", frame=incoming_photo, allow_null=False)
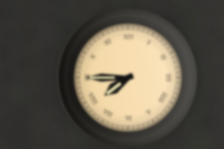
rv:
7h45
